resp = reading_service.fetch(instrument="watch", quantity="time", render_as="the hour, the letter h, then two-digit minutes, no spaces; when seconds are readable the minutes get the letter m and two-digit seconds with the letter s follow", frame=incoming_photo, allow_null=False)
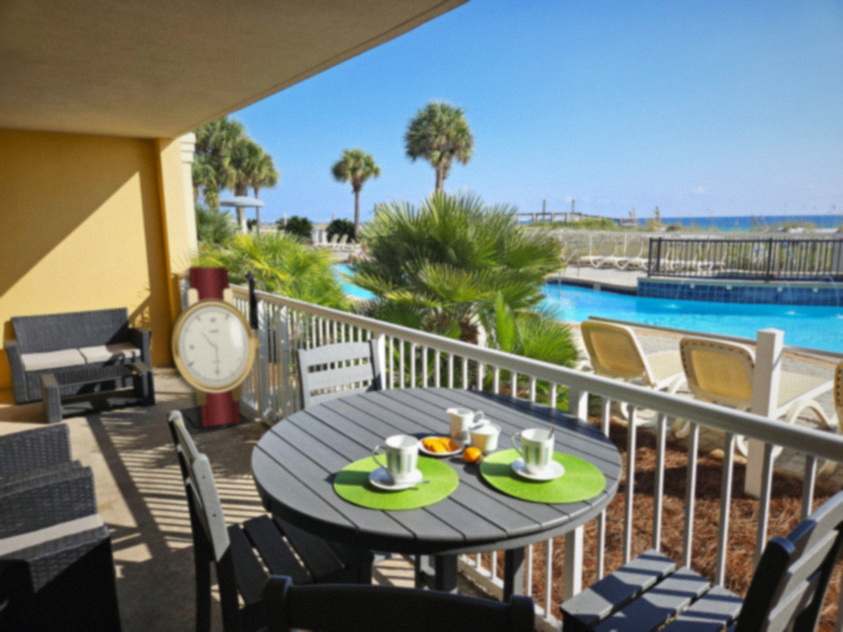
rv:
10h30
